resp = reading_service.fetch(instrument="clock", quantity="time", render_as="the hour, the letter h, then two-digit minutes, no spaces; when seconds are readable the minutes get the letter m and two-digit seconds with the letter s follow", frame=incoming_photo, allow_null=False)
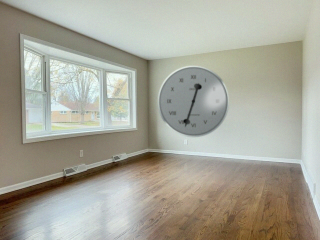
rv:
12h33
